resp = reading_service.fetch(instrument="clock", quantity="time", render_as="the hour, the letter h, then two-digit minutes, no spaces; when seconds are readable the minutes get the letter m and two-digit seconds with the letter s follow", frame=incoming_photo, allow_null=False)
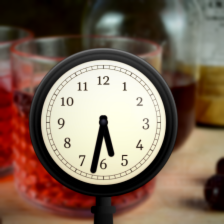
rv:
5h32
